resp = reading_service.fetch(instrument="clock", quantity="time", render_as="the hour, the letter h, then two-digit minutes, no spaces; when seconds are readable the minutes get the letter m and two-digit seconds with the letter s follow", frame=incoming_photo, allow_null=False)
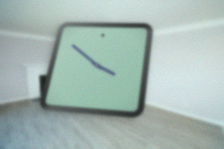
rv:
3h51
